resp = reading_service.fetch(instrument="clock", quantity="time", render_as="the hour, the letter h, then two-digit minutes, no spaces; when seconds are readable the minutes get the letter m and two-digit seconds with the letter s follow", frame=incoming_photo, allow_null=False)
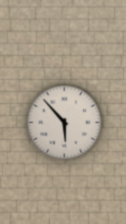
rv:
5h53
